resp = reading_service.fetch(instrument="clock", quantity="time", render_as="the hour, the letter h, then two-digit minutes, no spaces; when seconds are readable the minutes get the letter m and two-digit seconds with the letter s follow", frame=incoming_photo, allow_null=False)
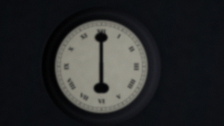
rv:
6h00
